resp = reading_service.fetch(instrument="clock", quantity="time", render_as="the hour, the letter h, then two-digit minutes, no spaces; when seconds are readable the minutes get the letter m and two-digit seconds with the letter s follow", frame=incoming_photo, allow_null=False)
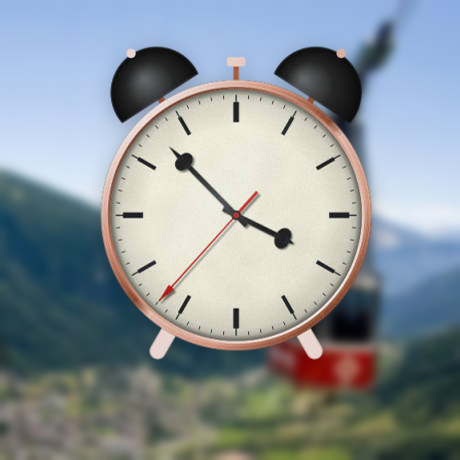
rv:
3h52m37s
